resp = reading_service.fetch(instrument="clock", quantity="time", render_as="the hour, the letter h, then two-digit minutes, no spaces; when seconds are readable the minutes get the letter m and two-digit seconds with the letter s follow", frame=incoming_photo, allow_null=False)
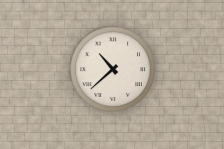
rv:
10h38
